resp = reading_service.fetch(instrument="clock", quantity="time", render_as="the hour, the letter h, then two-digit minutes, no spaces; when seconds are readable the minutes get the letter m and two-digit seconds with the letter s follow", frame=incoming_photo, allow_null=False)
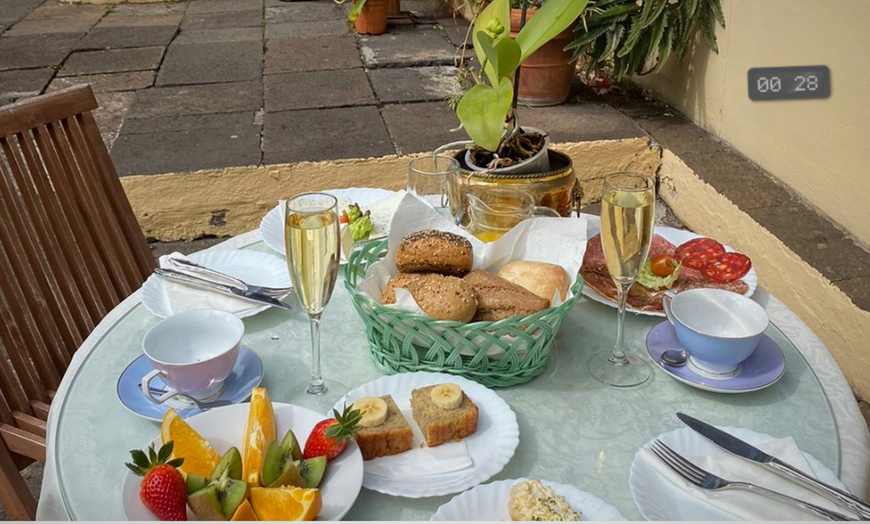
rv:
0h28
